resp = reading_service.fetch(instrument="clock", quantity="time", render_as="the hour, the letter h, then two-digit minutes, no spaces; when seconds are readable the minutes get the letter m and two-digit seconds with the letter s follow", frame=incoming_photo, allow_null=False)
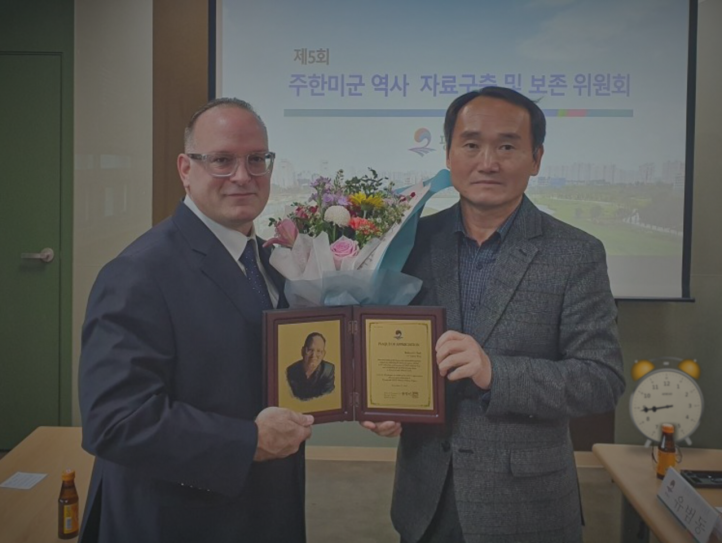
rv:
8h44
